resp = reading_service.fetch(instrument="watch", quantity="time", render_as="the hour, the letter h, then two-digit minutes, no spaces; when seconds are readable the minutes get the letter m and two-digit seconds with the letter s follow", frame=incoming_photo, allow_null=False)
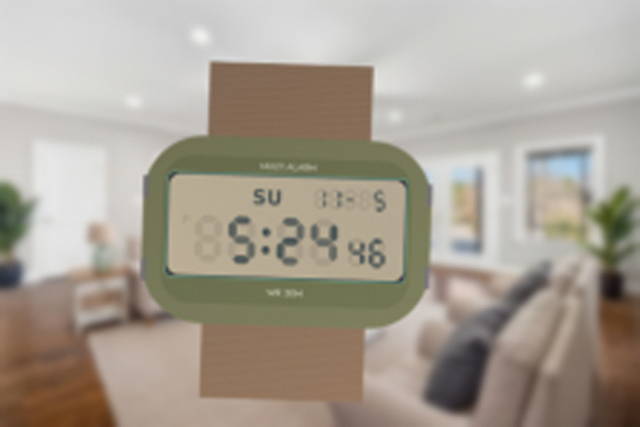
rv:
5h24m46s
